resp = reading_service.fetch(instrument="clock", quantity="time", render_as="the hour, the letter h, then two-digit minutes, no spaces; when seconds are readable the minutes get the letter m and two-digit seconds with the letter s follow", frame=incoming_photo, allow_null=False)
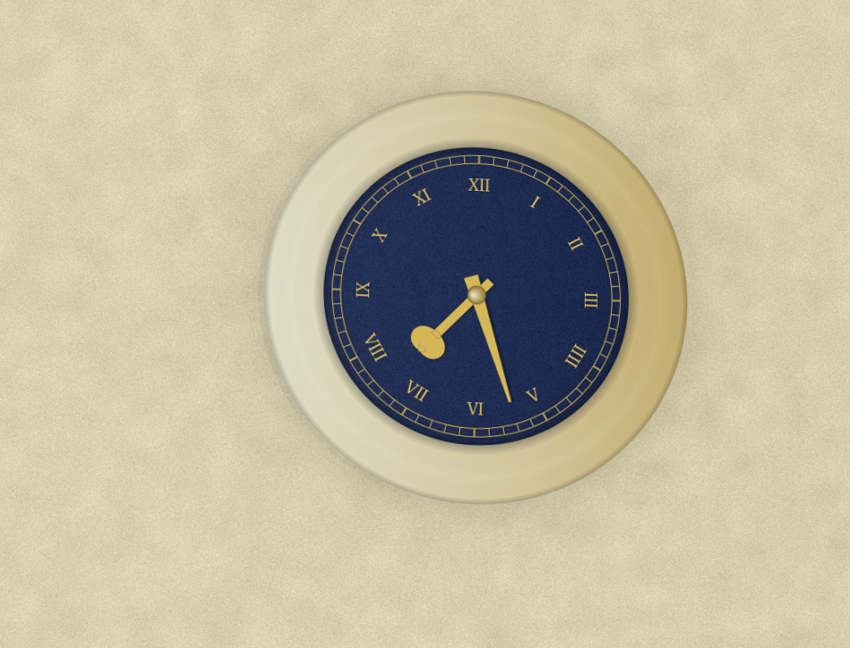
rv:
7h27
